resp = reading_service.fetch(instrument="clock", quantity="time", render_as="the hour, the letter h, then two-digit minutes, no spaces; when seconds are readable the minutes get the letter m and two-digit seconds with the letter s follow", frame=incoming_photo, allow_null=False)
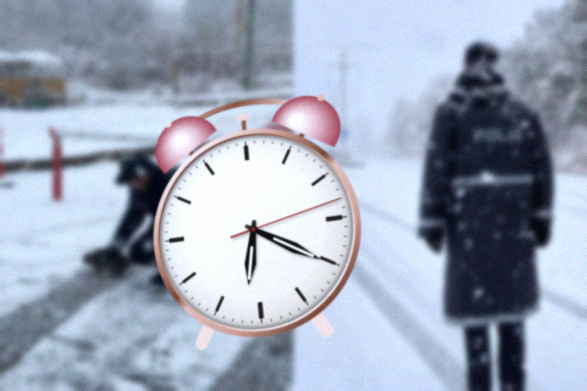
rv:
6h20m13s
